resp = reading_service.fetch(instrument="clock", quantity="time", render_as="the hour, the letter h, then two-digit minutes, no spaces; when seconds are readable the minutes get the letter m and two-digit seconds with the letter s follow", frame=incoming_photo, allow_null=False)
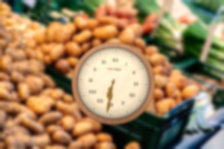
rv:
6h31
